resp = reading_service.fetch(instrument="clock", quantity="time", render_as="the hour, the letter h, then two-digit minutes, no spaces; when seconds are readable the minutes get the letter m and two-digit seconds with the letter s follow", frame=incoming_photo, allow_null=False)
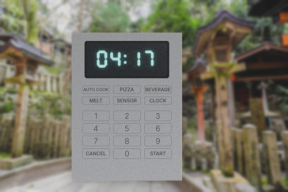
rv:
4h17
